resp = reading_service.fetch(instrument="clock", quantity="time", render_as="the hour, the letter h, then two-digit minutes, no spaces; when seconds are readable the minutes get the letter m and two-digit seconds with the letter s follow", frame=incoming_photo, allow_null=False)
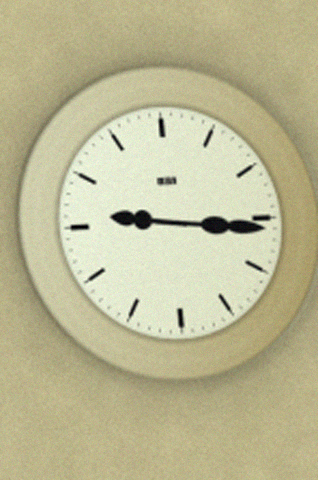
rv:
9h16
